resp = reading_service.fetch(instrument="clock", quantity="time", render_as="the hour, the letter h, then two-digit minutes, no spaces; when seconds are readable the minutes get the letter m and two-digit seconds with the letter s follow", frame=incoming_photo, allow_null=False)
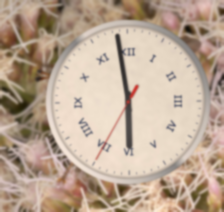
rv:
5h58m35s
